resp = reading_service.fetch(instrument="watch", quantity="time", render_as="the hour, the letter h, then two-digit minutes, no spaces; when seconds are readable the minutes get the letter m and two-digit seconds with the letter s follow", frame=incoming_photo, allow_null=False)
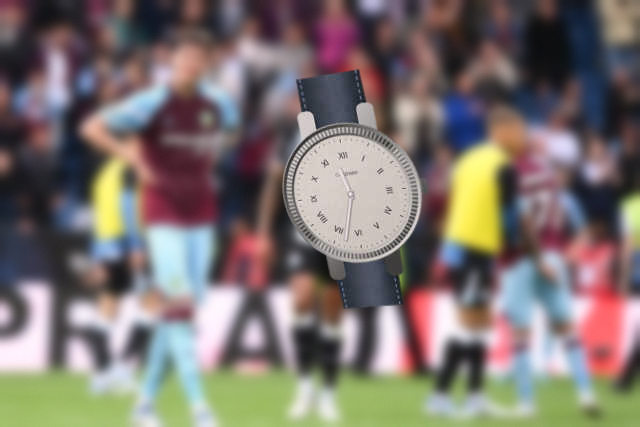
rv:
11h33
